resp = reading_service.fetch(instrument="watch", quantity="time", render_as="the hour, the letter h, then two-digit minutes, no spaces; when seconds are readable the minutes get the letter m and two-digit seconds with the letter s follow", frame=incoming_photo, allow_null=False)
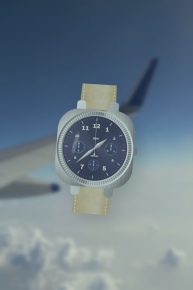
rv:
1h38
